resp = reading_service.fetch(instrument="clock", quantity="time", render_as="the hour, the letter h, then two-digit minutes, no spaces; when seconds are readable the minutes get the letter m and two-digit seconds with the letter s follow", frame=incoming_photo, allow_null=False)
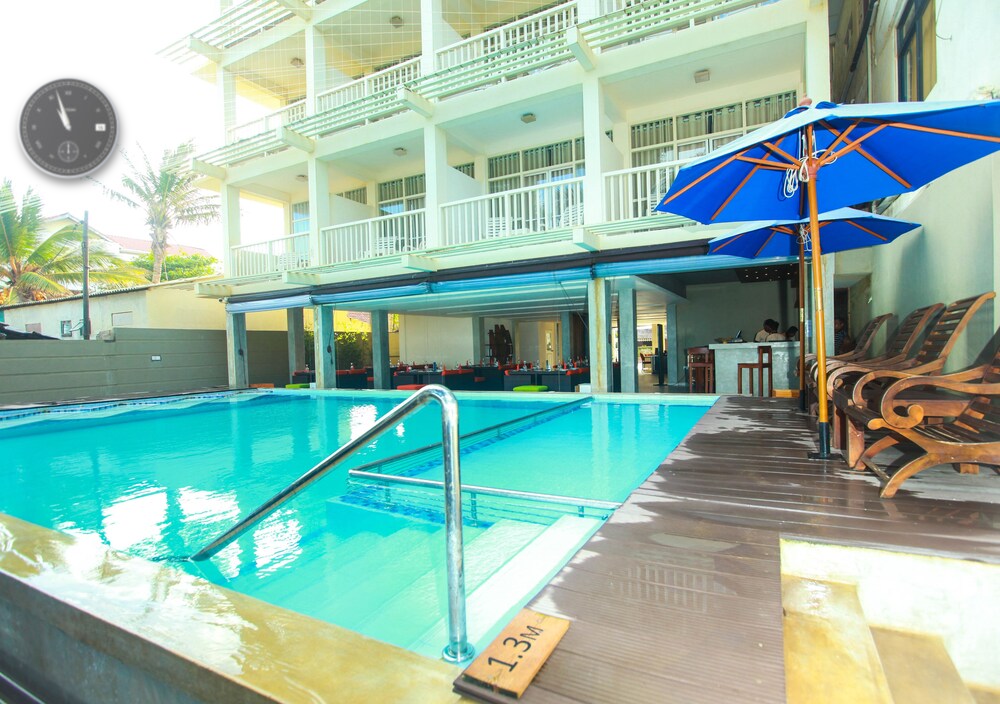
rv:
10h57
